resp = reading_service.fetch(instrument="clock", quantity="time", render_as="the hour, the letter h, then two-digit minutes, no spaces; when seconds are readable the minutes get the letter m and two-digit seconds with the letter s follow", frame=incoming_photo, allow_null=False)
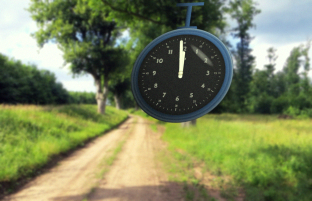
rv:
11h59
